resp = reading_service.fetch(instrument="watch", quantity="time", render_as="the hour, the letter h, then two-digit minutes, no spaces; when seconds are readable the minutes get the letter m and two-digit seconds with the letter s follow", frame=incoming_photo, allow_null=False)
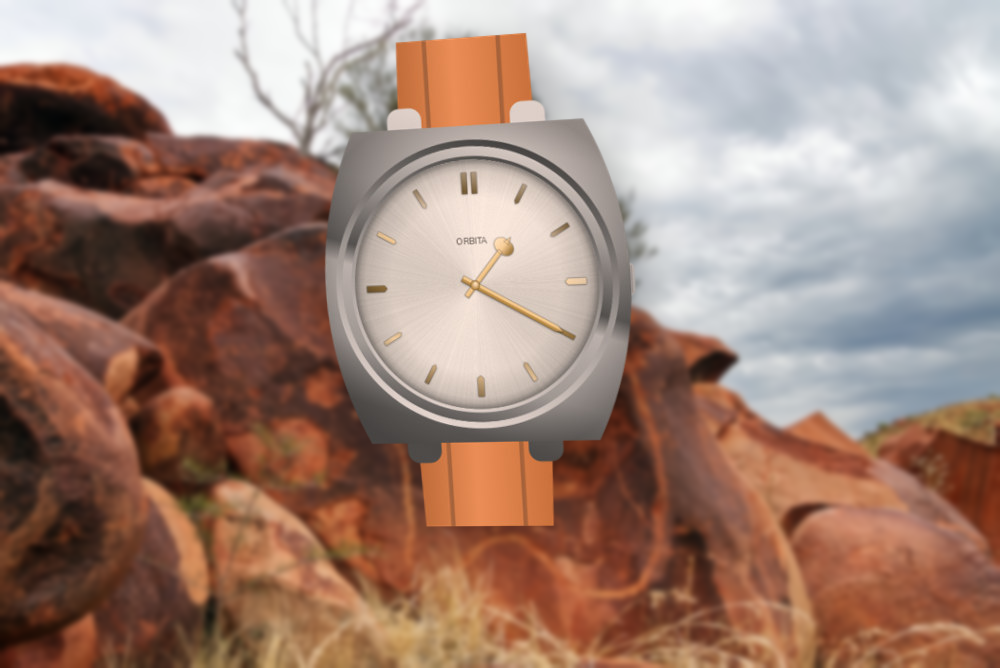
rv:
1h20
